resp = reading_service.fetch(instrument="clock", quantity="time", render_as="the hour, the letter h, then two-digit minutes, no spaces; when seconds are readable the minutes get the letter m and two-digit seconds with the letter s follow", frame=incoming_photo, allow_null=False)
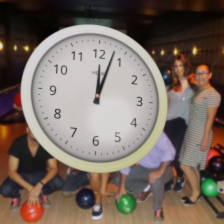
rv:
12h03
